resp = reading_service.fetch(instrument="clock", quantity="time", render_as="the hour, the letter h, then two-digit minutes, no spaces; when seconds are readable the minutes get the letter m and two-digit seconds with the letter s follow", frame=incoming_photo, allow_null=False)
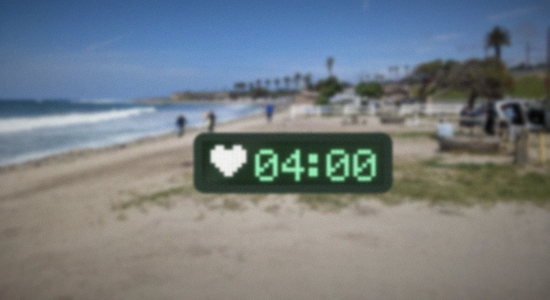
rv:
4h00
